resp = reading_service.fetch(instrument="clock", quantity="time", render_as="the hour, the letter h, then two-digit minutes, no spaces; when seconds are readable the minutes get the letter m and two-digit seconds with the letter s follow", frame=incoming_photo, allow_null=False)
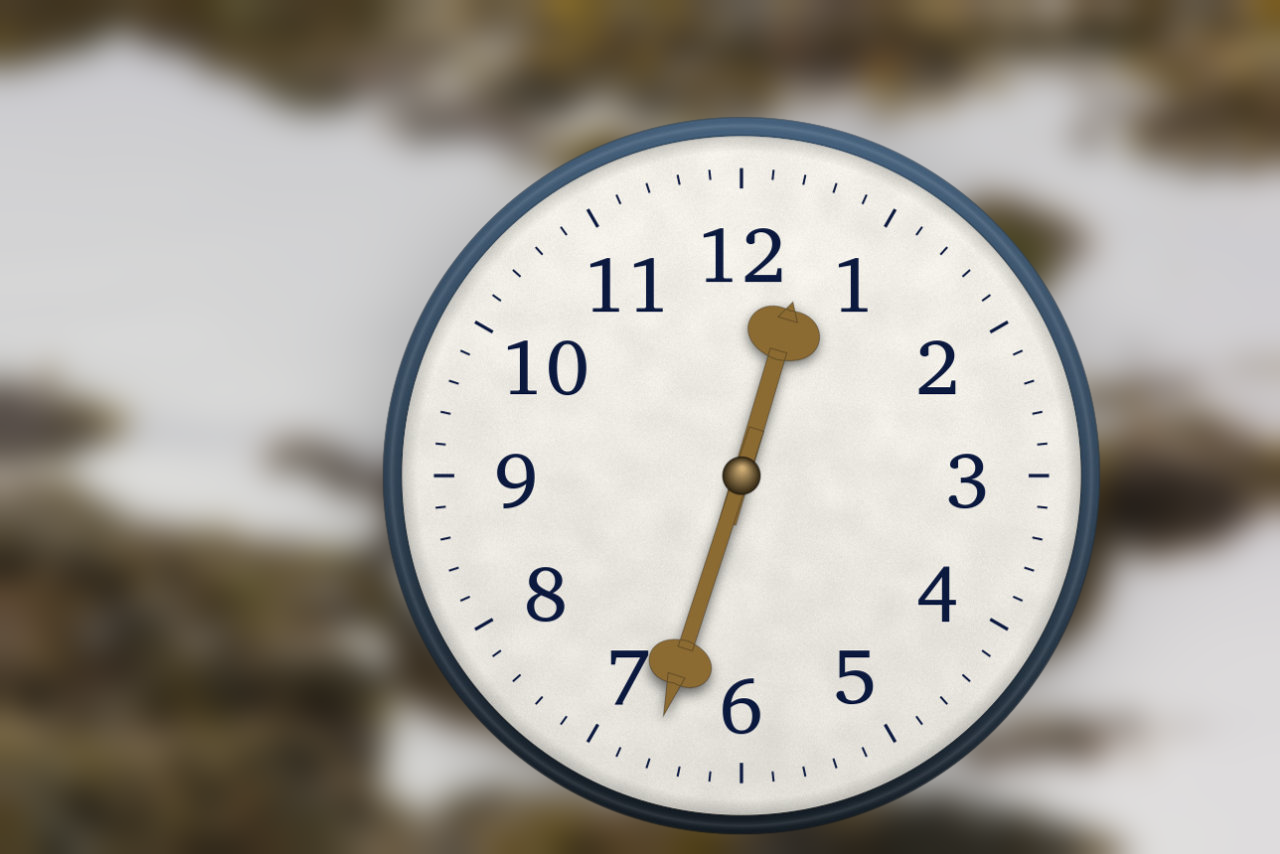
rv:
12h33
